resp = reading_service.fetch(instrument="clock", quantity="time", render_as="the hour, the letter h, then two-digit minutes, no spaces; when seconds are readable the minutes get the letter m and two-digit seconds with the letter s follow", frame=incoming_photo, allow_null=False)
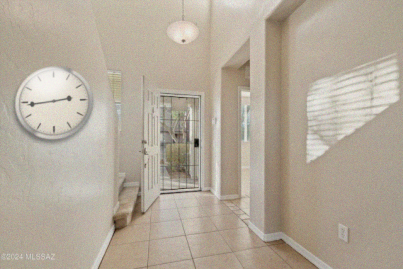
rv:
2h44
